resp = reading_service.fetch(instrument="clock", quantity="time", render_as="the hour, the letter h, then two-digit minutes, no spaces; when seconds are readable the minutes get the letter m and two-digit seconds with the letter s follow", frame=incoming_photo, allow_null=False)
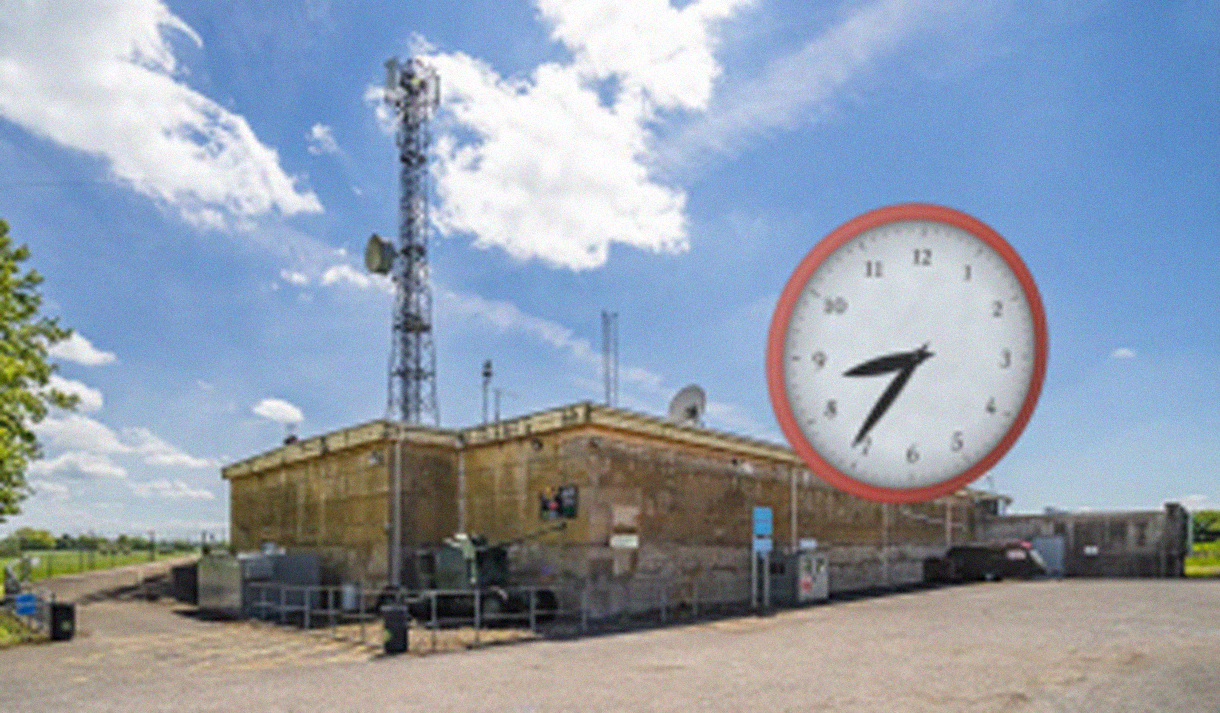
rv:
8h36
